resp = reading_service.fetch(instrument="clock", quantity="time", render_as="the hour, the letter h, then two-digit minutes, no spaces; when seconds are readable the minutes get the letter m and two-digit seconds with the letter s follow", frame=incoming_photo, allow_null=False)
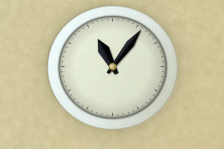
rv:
11h06
